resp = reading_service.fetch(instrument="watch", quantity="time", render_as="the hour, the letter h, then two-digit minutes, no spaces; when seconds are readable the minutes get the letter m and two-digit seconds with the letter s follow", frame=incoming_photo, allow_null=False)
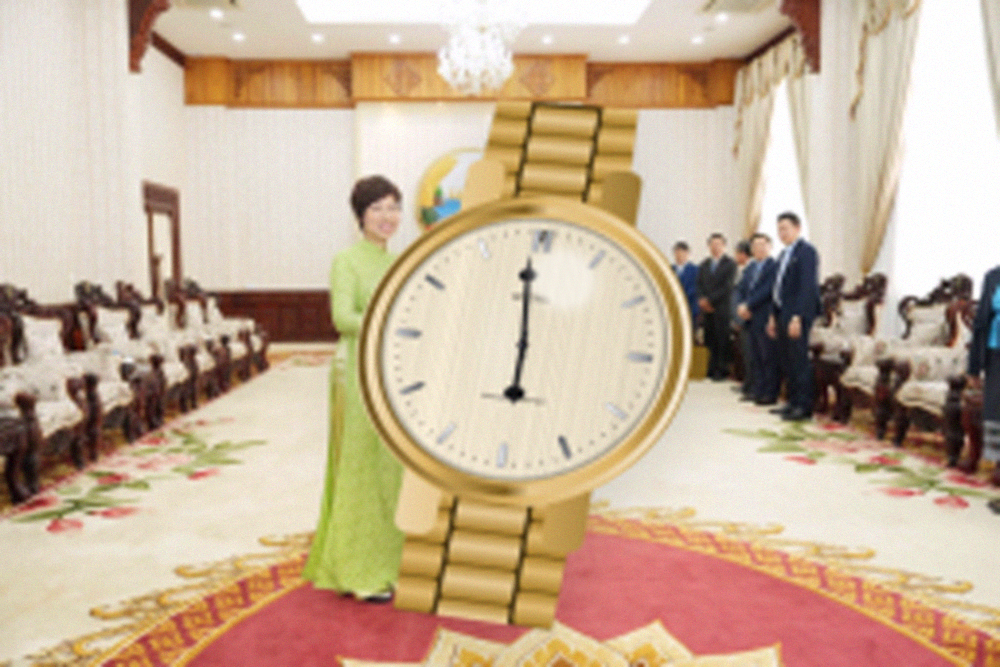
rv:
5h59
